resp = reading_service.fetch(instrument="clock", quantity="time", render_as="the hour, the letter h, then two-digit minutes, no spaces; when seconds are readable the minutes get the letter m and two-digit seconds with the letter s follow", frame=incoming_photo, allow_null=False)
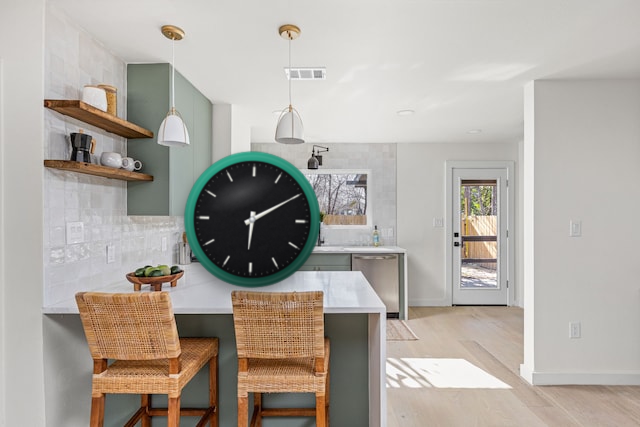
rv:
6h10
